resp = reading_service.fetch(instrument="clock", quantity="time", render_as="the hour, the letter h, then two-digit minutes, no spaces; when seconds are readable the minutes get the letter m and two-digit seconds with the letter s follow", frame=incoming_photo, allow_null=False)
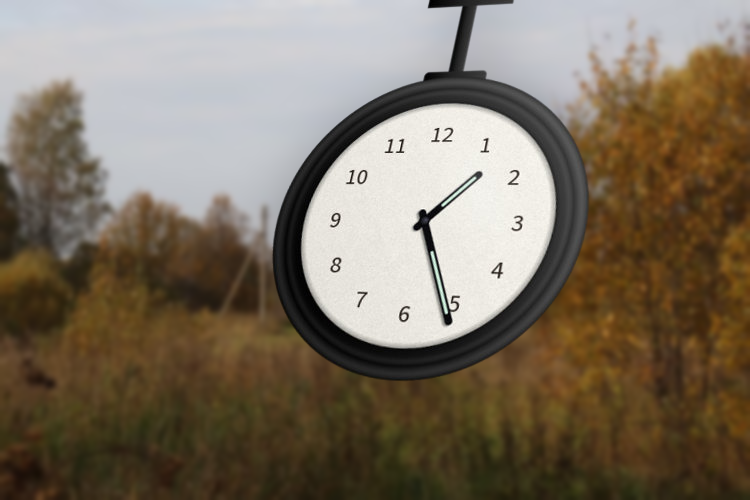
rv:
1h26
